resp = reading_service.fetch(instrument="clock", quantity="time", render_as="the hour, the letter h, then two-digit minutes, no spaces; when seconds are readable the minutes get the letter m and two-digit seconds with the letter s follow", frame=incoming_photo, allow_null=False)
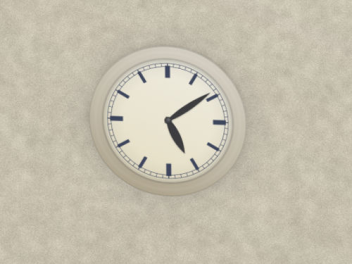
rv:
5h09
